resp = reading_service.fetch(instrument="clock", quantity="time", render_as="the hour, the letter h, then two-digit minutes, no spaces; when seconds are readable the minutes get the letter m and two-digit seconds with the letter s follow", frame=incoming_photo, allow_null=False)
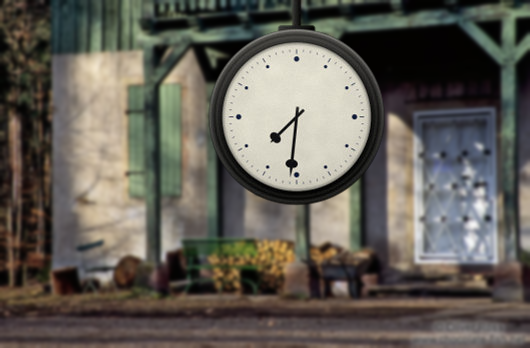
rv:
7h31
